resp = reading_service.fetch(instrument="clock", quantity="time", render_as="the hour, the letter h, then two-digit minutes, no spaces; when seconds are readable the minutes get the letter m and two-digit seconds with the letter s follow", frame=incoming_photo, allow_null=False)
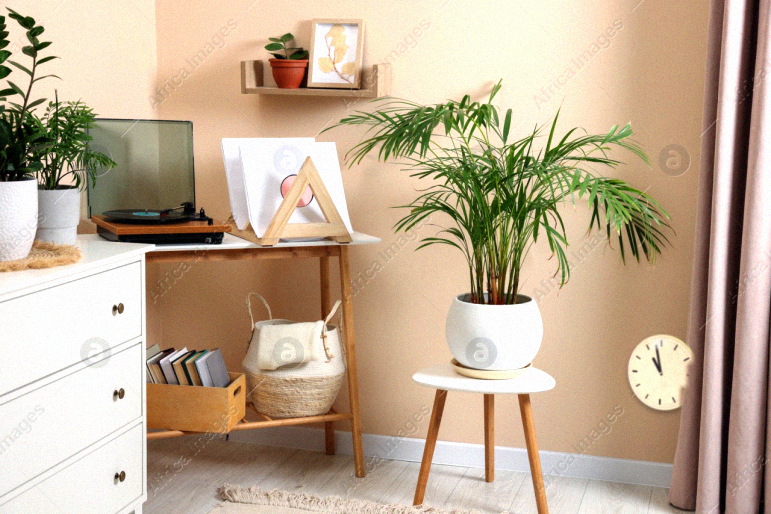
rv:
10h58
